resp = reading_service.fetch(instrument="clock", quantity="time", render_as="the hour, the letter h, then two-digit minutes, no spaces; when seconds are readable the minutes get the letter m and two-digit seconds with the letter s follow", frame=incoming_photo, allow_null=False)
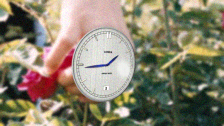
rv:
1h44
